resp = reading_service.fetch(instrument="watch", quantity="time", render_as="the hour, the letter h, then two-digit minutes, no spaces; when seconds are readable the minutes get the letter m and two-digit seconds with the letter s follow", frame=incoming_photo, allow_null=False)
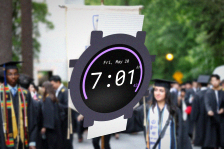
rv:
7h01
